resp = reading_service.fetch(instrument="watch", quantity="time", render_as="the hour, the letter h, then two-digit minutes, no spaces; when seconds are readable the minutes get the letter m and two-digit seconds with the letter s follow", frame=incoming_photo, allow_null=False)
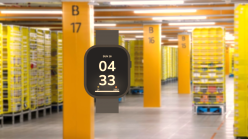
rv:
4h33
